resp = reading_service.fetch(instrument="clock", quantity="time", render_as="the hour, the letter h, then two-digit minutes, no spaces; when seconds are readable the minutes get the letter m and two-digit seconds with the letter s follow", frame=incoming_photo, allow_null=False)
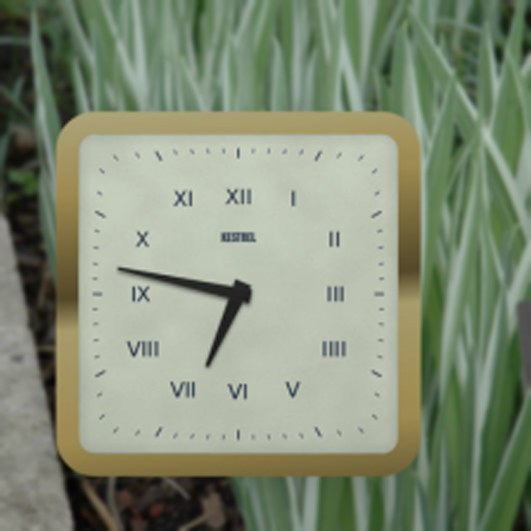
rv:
6h47
